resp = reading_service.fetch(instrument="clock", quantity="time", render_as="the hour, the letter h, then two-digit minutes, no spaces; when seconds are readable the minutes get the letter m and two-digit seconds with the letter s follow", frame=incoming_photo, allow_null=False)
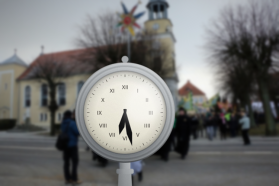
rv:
6h28
